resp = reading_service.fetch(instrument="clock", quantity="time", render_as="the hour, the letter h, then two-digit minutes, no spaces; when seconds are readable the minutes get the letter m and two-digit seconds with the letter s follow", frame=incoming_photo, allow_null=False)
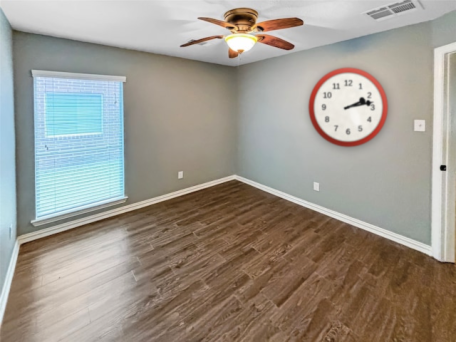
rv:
2h13
